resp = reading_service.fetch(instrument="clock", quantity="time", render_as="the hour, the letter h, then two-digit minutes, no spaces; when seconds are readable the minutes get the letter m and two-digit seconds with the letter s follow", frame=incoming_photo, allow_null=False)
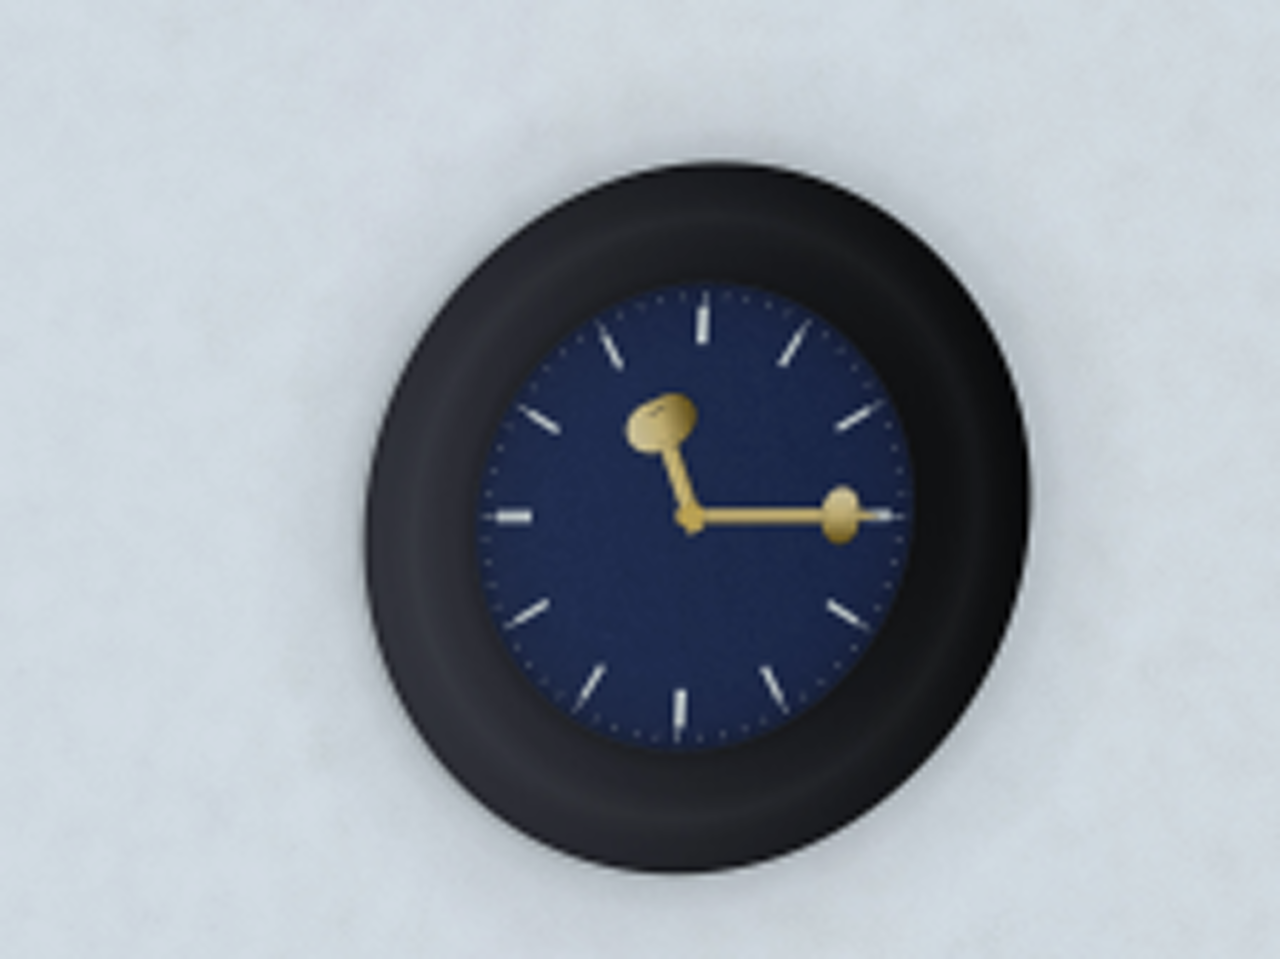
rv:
11h15
